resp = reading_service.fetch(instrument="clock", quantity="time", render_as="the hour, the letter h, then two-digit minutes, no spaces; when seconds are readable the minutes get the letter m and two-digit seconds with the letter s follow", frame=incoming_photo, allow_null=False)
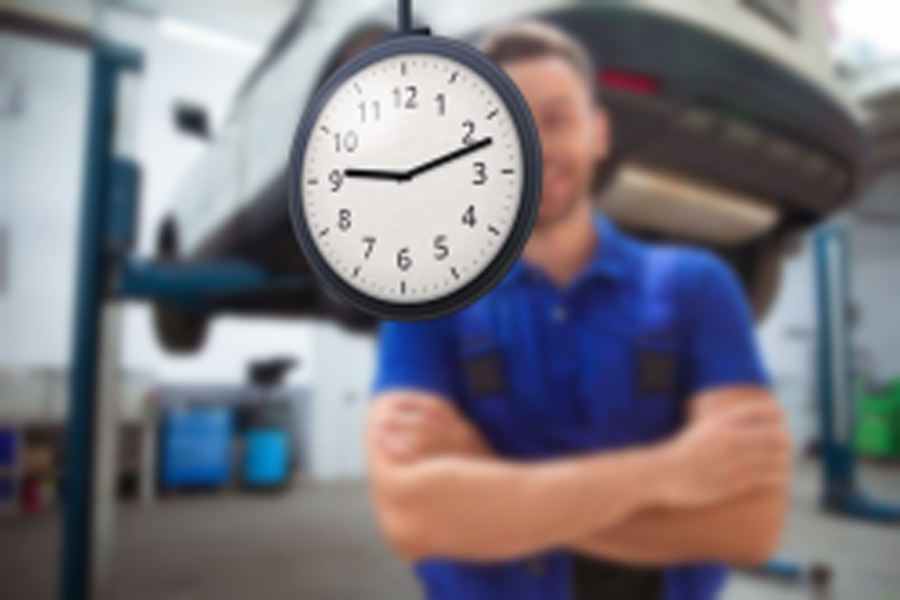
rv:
9h12
